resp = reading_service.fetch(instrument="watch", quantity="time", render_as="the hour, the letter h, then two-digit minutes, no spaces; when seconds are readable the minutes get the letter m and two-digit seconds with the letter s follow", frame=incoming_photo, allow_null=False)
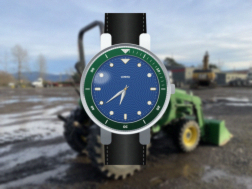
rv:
6h39
